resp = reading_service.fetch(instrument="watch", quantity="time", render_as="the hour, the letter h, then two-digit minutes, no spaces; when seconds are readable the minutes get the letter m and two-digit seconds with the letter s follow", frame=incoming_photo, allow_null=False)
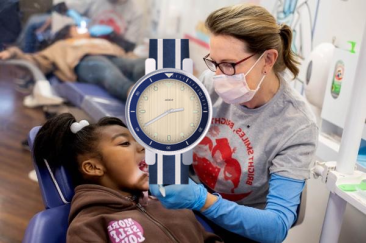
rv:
2h40
